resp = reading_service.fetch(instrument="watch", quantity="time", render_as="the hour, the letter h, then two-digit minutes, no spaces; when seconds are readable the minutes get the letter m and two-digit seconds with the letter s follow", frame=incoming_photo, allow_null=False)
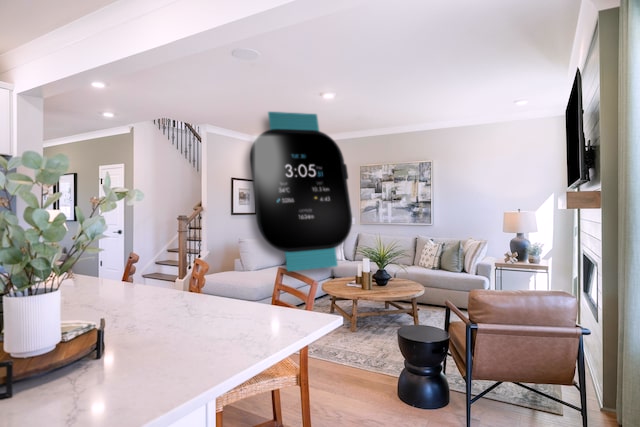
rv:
3h05
